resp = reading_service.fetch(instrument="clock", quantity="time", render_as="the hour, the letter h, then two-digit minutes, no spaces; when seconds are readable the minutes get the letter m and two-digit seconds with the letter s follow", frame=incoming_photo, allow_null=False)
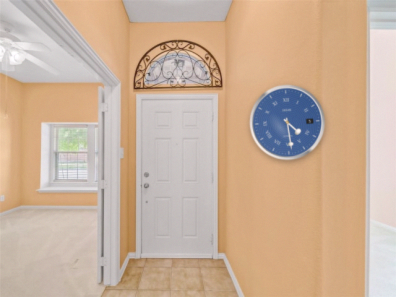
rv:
4h29
